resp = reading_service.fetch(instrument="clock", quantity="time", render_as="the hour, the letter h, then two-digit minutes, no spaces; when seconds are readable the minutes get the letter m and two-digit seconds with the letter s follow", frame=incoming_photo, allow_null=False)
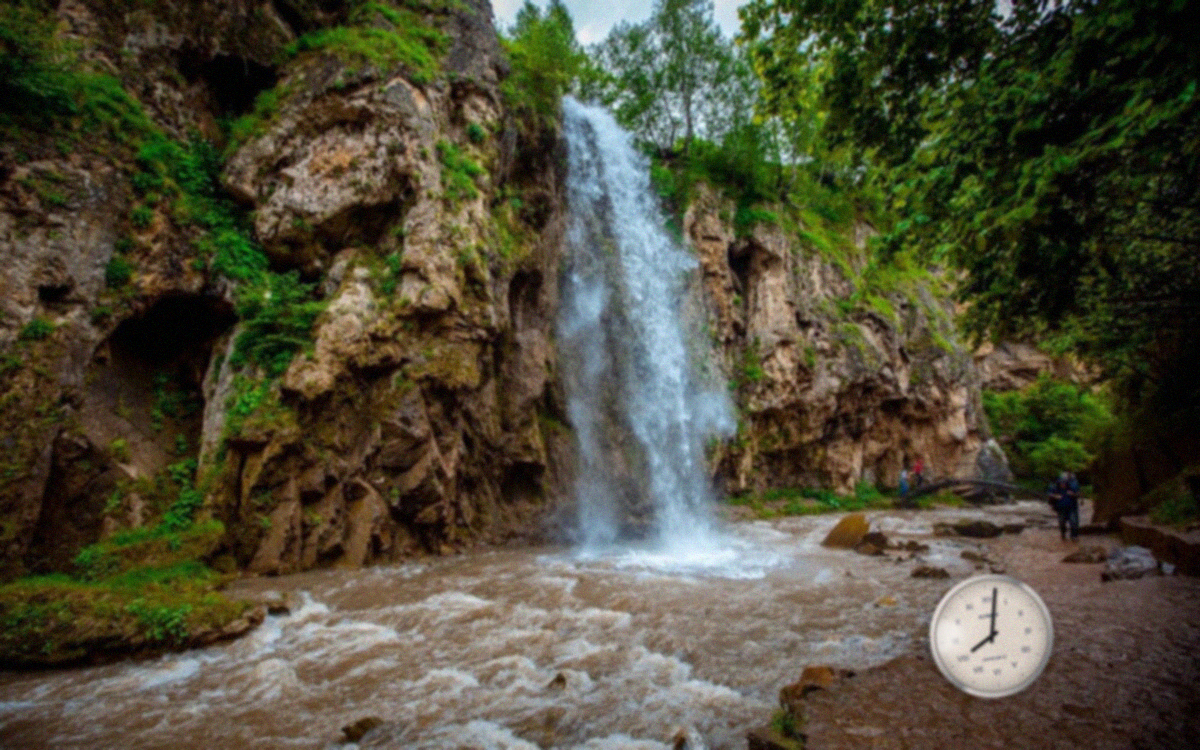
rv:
8h02
